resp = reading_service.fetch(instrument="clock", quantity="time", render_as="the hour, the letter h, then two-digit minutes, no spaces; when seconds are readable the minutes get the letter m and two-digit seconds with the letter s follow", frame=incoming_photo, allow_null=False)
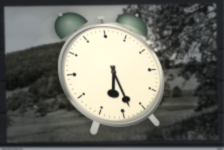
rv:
6h28
